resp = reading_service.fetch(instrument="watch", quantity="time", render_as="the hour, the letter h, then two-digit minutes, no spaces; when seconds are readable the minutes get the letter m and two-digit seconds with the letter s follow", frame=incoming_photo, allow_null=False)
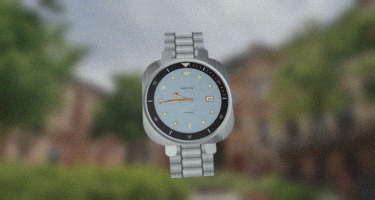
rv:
9h44
